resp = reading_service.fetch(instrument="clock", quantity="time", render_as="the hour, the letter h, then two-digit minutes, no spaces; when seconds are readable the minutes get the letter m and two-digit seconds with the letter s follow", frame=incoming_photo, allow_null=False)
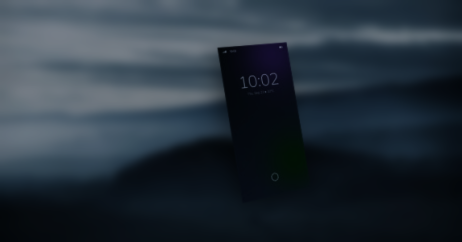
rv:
10h02
